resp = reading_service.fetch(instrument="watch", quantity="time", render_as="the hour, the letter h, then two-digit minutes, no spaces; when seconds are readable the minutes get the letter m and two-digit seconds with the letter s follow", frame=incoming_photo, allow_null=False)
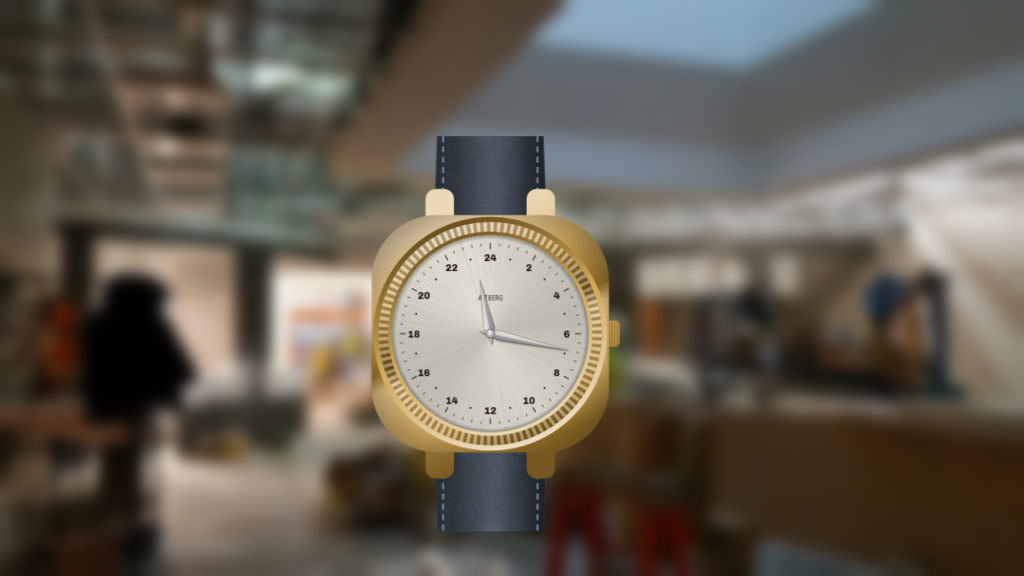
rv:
23h17
